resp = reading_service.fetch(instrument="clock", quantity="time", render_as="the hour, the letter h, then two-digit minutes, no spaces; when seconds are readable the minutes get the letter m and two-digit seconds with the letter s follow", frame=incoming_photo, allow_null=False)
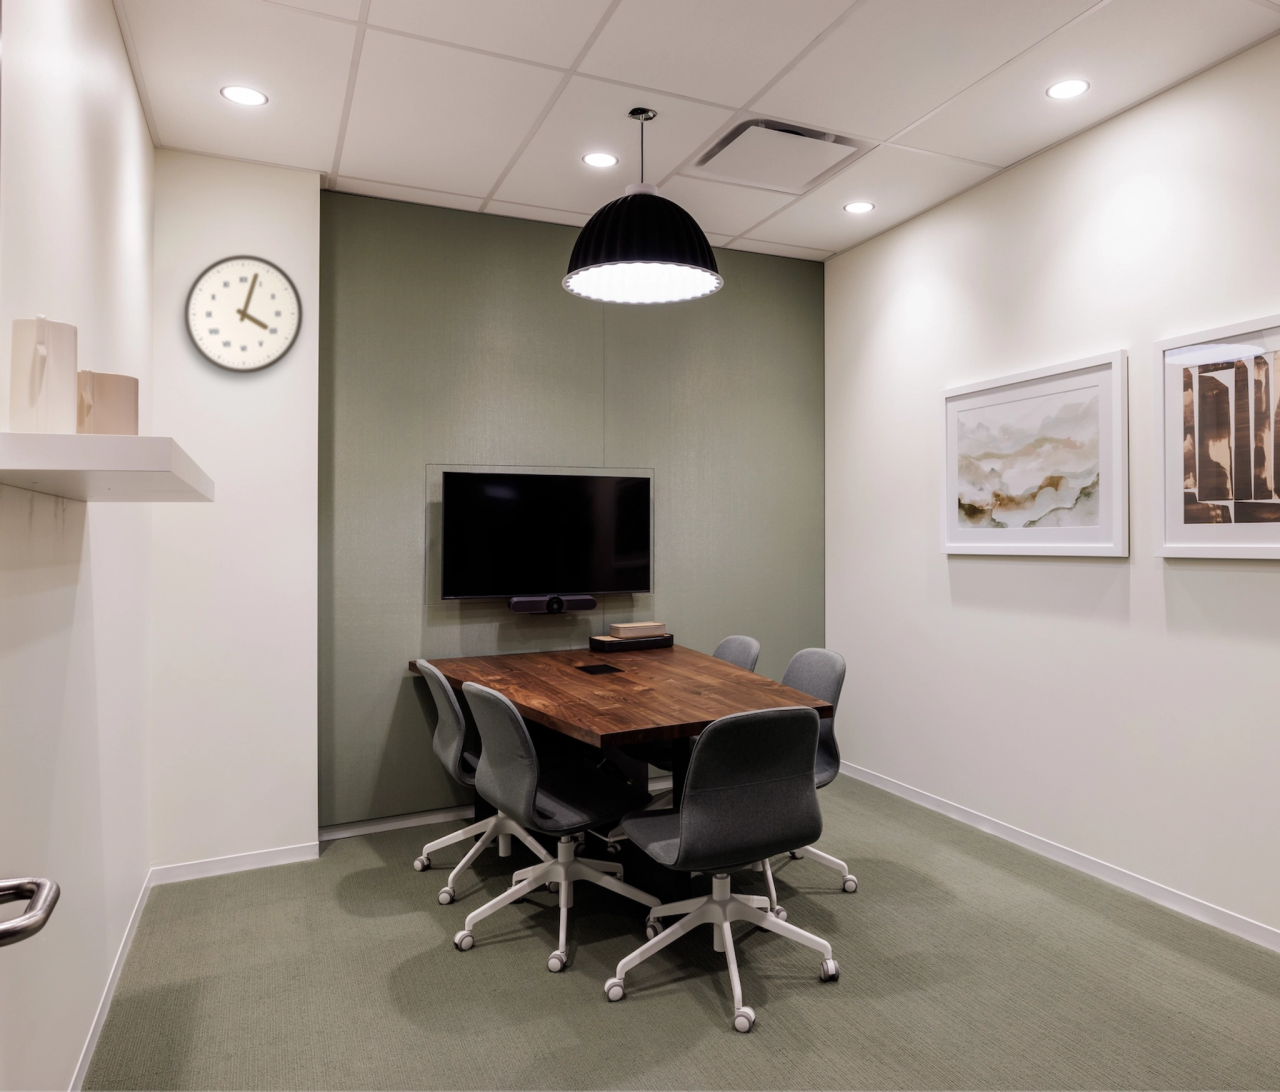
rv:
4h03
